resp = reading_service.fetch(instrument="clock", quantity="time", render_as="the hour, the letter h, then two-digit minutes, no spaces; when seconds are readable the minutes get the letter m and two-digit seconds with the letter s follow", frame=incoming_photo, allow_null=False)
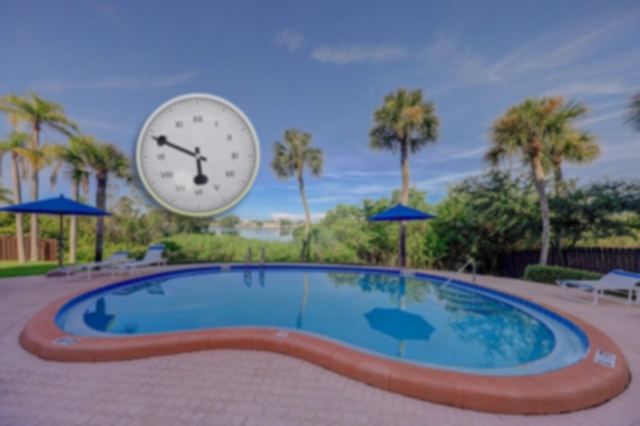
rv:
5h49
